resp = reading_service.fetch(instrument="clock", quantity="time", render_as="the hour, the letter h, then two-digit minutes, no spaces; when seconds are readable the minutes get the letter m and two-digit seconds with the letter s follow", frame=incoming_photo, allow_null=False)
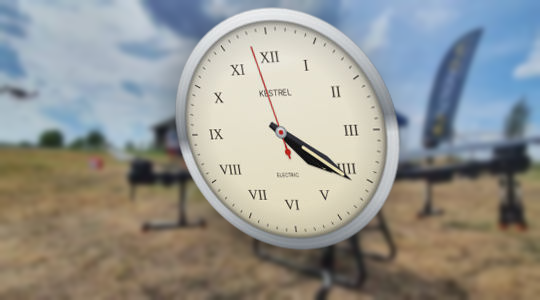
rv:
4h20m58s
